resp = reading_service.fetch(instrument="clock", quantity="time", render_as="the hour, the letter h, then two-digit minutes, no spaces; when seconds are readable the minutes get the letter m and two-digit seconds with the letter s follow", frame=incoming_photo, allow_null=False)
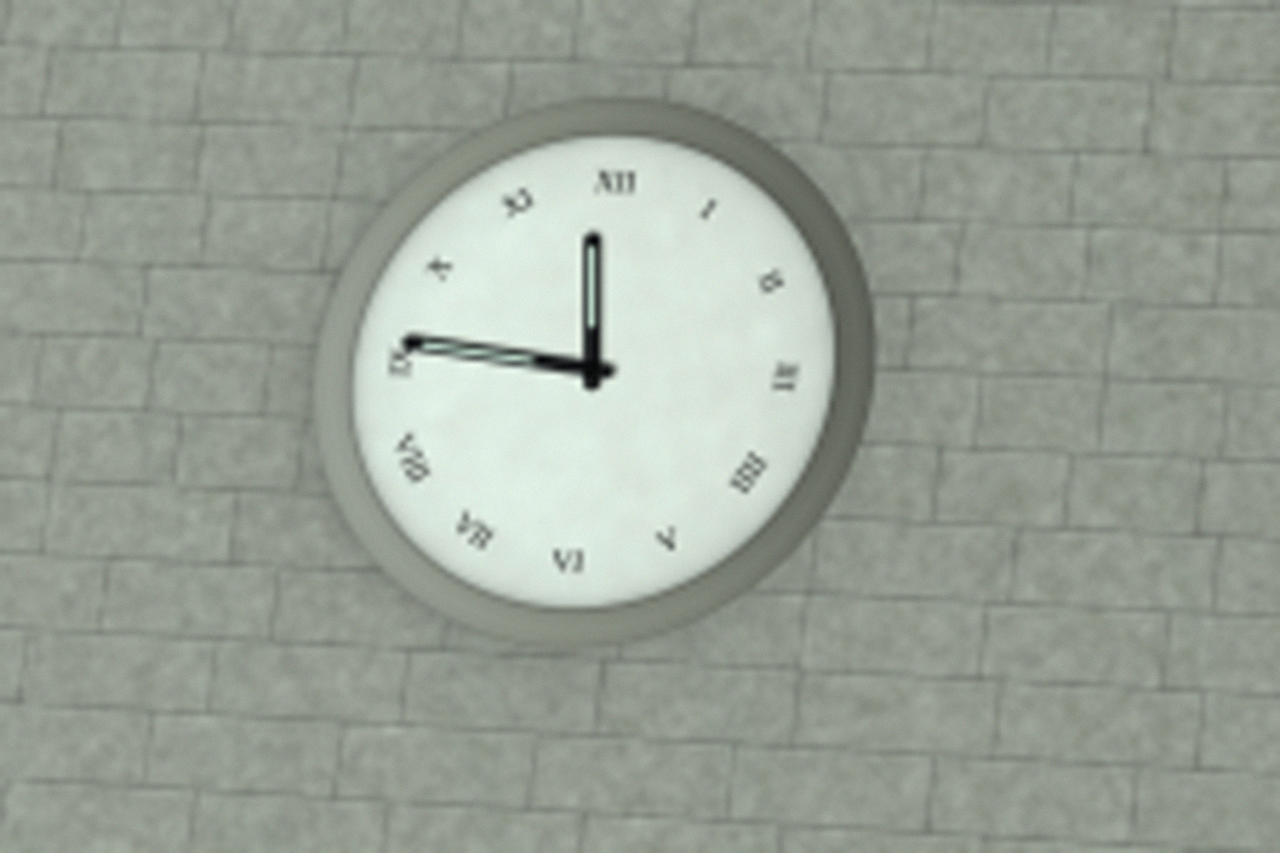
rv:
11h46
